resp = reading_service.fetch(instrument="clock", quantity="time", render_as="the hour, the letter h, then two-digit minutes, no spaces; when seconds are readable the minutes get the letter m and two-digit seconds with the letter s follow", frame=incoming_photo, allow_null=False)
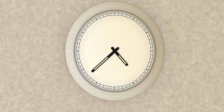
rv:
4h38
